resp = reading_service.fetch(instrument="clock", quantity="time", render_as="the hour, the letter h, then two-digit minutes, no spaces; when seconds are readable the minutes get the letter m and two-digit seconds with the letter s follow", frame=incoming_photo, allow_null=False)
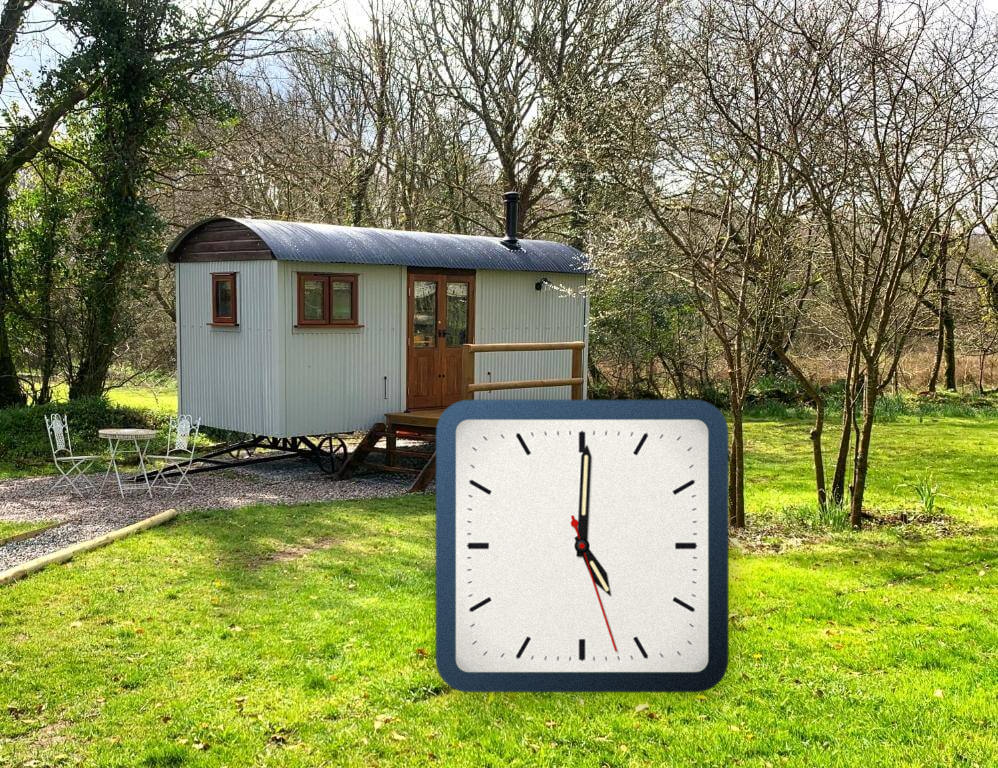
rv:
5h00m27s
